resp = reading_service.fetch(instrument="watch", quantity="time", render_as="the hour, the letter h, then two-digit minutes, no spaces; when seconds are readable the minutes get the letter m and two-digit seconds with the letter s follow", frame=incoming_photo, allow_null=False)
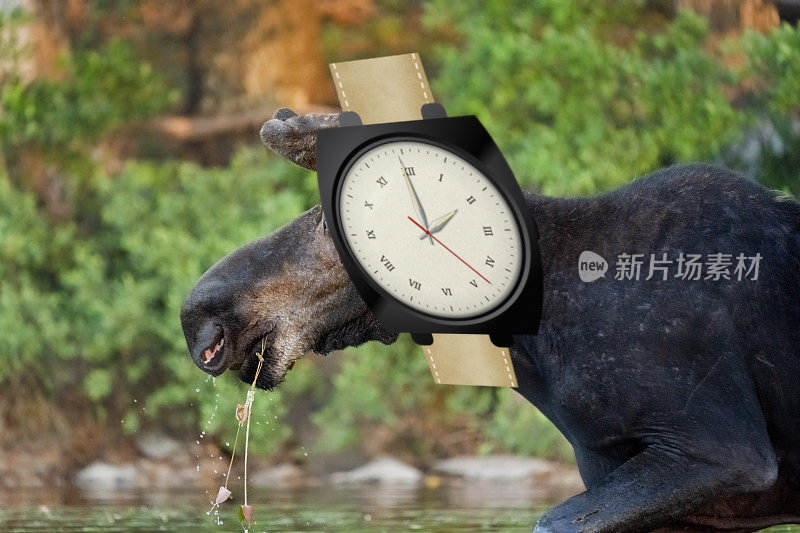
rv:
1h59m23s
